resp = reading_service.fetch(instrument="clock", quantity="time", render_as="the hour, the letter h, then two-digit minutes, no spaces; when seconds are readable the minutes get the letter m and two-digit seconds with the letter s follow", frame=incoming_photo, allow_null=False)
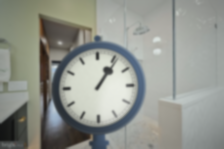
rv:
1h06
